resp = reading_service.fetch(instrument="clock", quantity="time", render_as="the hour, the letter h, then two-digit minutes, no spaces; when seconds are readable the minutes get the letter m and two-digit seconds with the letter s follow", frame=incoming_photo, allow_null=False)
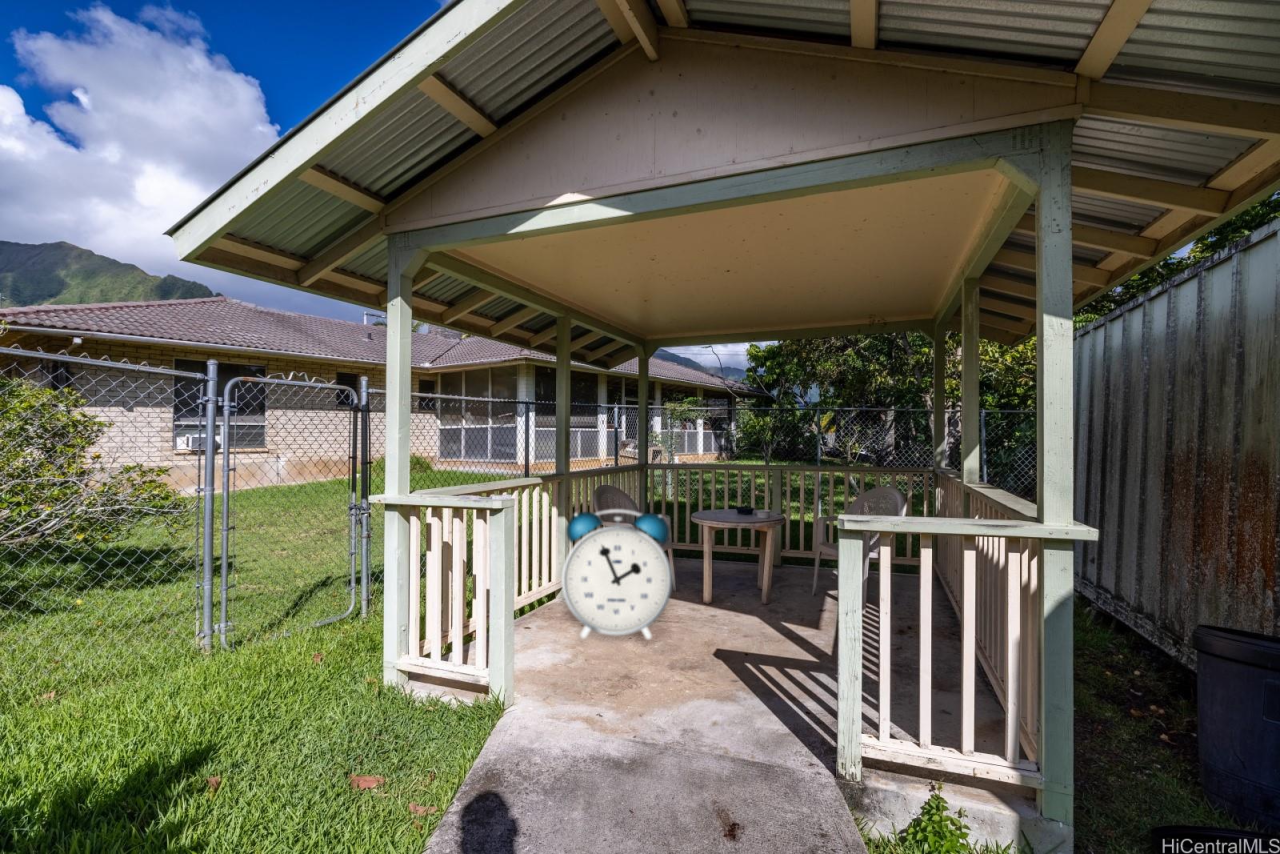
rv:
1h56
